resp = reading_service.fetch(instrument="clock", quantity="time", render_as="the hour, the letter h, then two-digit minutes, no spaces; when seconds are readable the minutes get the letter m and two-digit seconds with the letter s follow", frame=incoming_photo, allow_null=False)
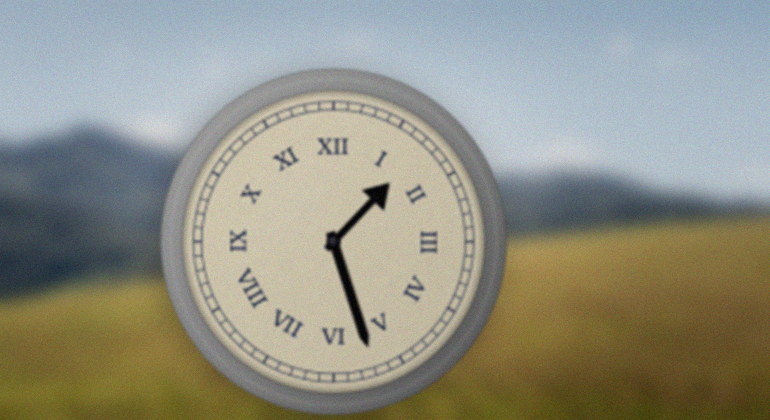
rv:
1h27
